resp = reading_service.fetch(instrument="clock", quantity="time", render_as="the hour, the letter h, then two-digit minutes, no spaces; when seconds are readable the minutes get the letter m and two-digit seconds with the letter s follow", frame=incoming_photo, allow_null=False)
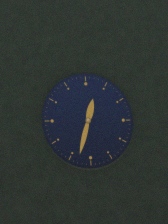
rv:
12h33
